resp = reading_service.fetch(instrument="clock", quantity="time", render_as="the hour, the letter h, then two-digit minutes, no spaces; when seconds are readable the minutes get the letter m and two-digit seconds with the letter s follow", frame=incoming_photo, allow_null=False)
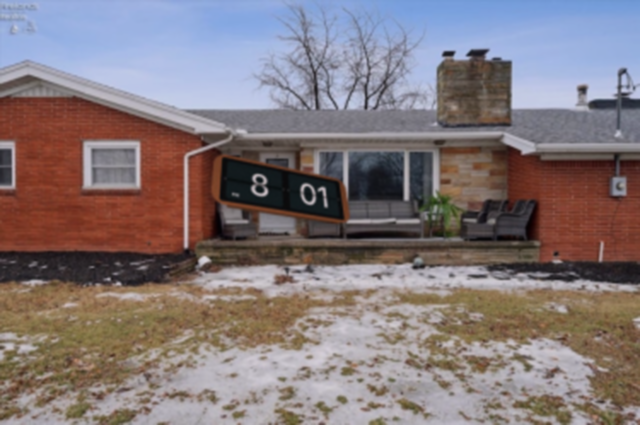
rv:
8h01
